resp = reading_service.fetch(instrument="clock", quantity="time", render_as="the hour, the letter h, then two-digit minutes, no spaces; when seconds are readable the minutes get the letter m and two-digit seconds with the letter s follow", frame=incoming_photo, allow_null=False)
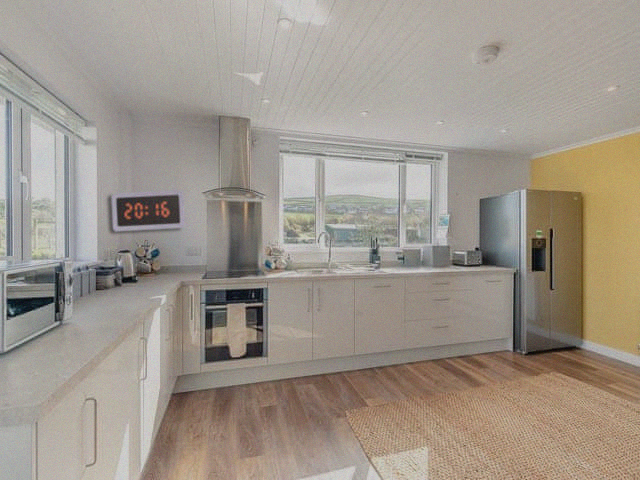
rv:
20h16
